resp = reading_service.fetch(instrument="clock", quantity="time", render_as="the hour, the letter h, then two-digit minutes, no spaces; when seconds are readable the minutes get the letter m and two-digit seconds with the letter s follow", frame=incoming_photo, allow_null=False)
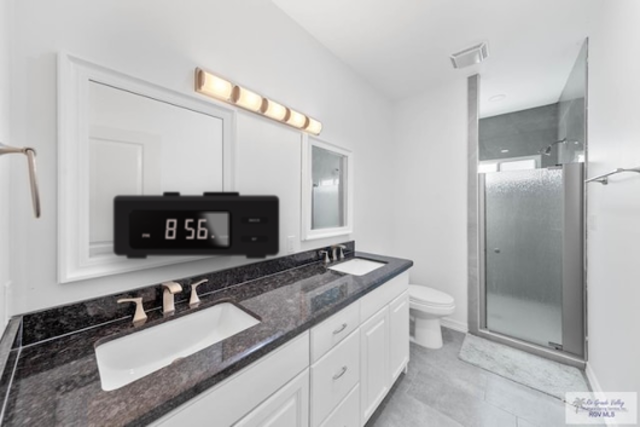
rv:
8h56
